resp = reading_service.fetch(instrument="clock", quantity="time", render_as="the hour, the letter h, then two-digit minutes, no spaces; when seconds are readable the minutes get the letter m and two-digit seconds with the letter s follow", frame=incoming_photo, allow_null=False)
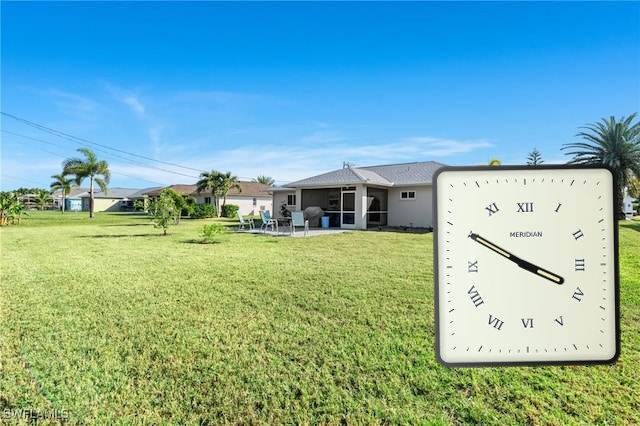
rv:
3h50
